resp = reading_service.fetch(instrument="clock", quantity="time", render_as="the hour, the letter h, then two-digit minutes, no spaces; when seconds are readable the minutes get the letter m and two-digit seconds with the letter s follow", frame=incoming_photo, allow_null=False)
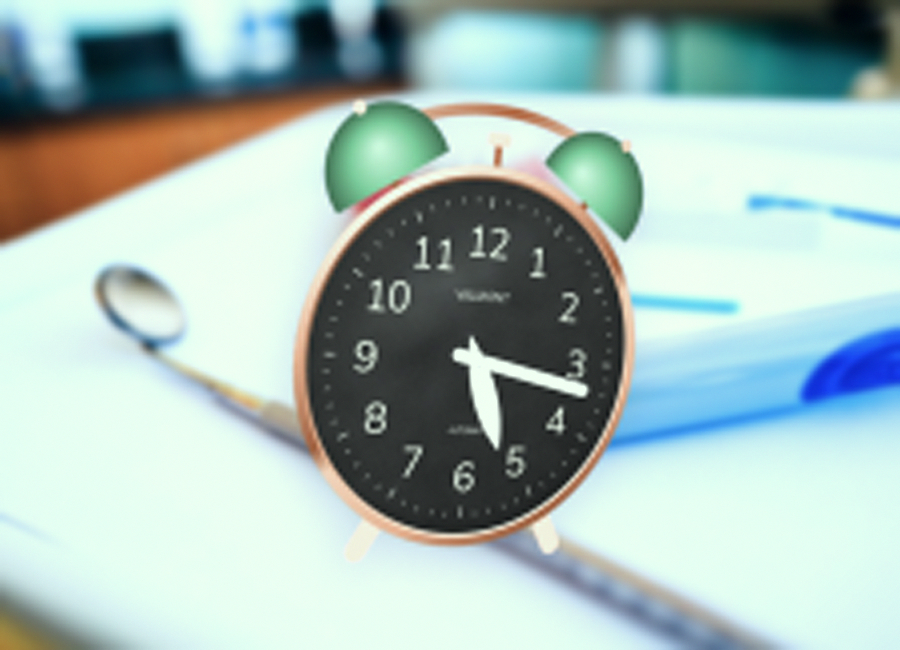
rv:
5h17
